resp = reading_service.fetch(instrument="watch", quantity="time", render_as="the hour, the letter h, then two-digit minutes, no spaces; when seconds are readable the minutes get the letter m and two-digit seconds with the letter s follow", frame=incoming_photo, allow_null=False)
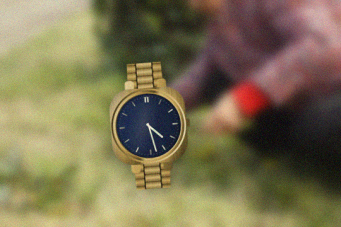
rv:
4h28
